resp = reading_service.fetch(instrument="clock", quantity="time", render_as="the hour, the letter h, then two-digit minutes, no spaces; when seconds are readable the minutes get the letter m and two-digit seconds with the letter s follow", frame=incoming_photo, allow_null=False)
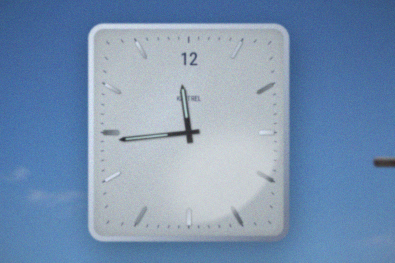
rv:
11h44
